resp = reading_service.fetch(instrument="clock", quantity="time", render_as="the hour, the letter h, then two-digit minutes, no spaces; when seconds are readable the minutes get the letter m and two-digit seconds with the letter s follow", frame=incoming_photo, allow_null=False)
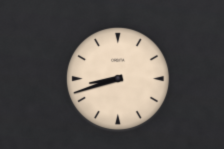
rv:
8h42
